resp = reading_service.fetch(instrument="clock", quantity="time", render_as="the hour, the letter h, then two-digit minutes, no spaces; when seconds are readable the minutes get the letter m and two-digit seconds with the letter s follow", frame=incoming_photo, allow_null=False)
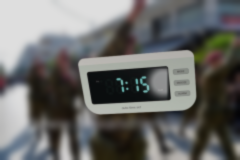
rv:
7h15
